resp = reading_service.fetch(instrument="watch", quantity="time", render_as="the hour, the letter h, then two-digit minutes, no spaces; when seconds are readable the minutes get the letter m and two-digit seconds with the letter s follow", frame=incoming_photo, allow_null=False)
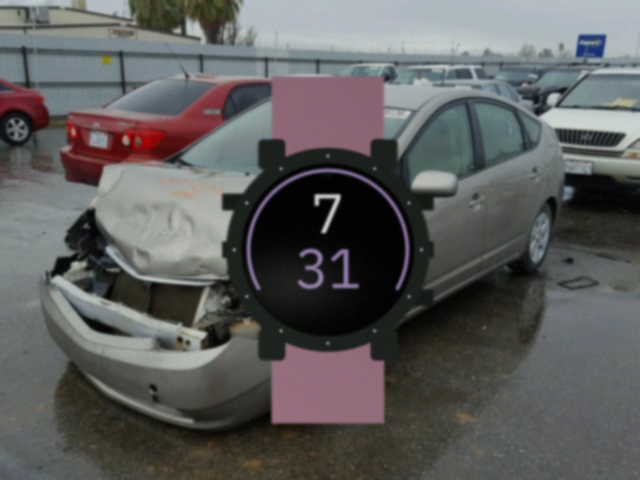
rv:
7h31
